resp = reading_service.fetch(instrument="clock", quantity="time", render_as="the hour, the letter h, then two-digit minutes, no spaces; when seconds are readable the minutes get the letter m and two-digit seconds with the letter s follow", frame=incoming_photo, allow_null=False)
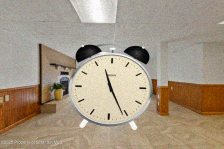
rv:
11h26
